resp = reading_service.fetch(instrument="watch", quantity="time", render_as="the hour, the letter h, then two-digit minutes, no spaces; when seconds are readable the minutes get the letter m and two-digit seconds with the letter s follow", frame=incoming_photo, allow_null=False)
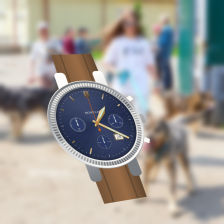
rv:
1h21
